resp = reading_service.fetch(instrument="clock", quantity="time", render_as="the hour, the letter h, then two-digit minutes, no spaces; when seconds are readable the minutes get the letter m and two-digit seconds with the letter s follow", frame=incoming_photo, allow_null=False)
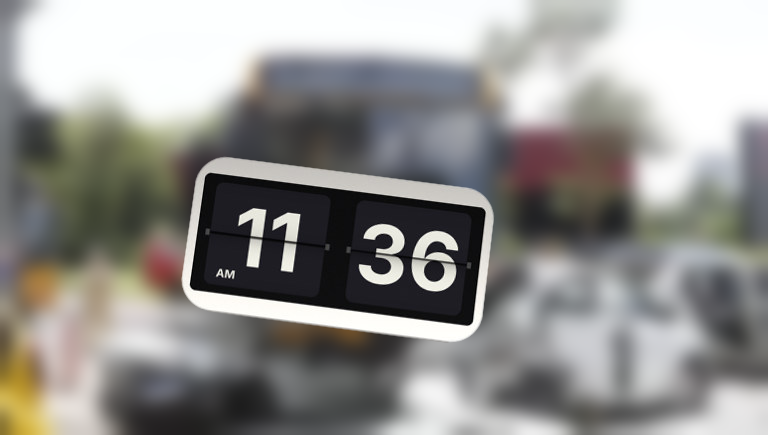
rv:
11h36
